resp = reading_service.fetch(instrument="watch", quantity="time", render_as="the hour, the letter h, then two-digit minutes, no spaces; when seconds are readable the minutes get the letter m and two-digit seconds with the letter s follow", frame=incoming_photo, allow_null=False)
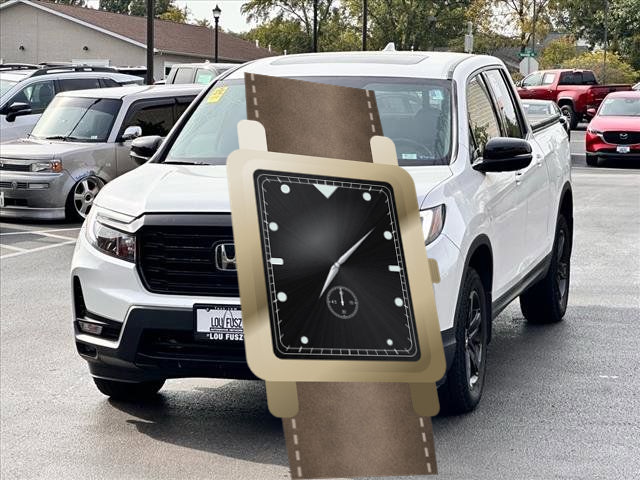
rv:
7h08
